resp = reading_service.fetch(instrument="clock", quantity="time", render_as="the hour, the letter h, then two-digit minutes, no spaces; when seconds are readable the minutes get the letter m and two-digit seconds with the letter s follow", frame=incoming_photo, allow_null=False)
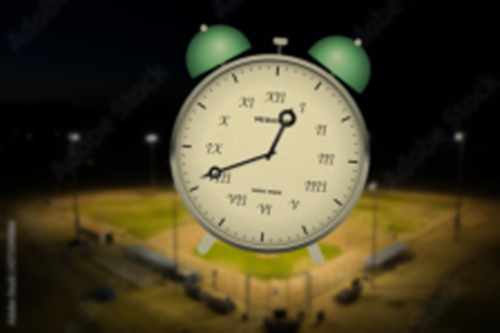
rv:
12h41
